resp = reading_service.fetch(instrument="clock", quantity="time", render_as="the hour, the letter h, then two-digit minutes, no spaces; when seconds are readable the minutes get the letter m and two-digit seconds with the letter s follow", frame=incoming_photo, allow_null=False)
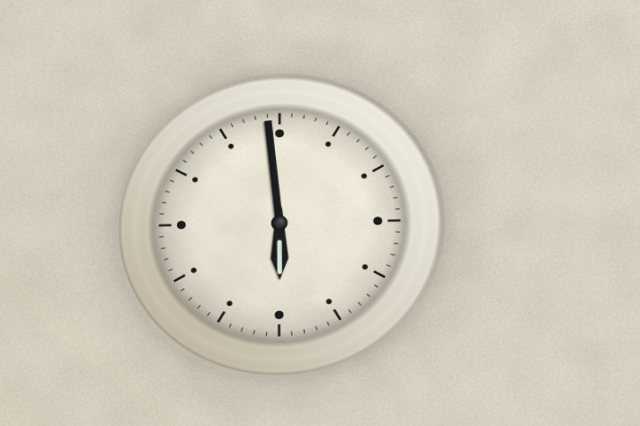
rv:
5h59
